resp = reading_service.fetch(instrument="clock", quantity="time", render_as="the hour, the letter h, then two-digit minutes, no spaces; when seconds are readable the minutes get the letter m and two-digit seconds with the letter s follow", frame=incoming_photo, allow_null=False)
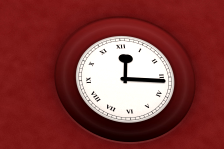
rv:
12h16
